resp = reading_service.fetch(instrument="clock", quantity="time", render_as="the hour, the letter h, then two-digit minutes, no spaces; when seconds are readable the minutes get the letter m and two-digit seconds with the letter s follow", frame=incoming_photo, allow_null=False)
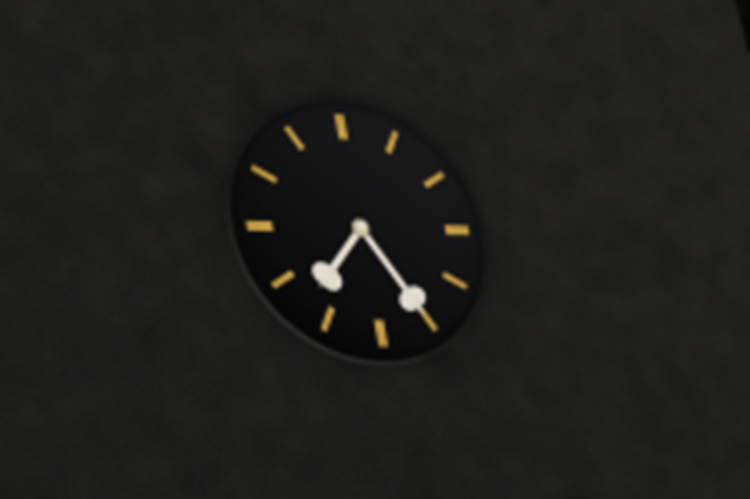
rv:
7h25
